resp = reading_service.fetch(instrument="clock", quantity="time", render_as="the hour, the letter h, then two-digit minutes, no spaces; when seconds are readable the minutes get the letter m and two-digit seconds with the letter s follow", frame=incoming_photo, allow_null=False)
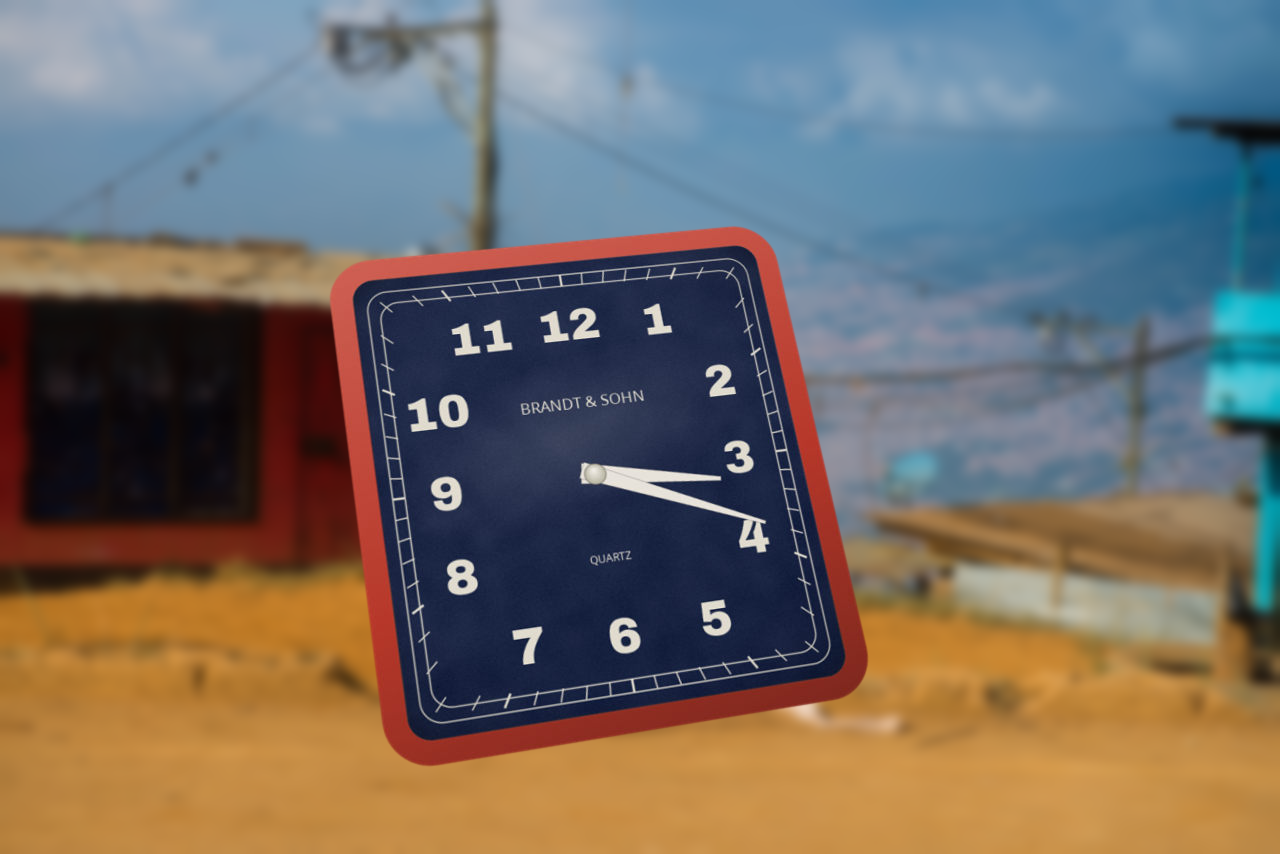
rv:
3h19
